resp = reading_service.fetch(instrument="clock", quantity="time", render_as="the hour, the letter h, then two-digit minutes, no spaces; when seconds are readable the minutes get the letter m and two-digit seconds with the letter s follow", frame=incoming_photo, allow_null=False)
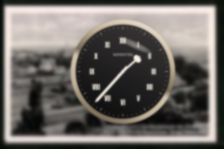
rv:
1h37
